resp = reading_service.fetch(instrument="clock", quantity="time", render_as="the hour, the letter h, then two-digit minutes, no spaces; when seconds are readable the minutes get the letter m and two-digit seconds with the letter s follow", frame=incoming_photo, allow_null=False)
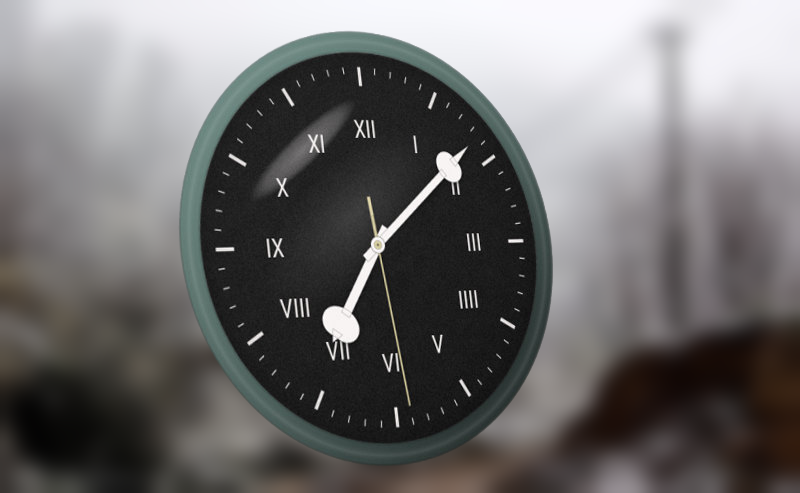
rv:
7h08m29s
